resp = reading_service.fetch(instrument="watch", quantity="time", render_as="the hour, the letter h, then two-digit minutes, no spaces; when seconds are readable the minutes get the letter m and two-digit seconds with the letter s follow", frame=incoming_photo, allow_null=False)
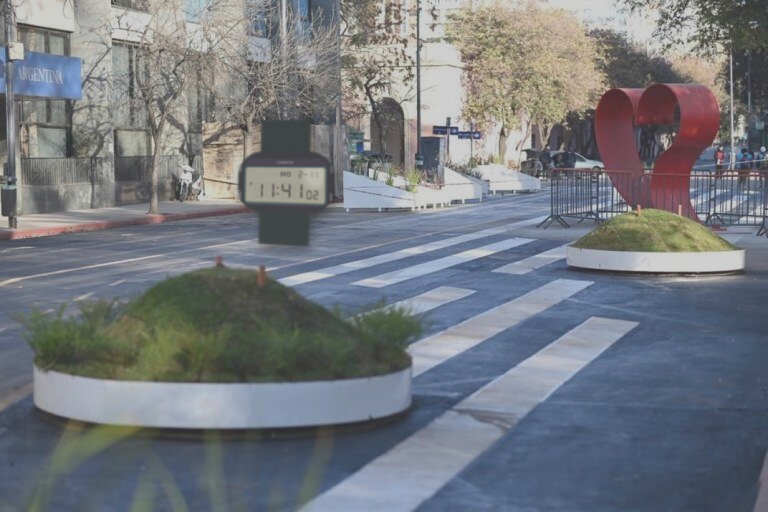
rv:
11h41
